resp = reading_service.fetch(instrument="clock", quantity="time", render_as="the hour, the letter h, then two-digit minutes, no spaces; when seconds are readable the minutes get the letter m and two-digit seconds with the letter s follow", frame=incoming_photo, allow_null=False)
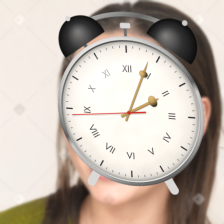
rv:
2h03m44s
